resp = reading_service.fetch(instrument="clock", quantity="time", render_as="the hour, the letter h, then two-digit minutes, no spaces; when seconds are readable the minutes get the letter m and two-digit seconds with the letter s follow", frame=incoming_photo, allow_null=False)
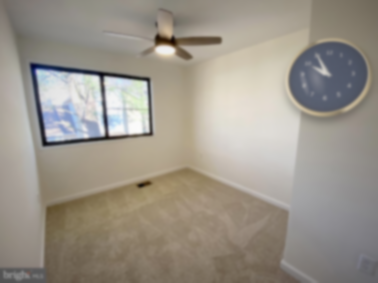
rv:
9h55
